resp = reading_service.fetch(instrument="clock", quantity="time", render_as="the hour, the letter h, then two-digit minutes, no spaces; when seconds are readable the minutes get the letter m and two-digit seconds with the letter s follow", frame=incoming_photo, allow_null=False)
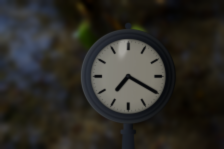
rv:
7h20
